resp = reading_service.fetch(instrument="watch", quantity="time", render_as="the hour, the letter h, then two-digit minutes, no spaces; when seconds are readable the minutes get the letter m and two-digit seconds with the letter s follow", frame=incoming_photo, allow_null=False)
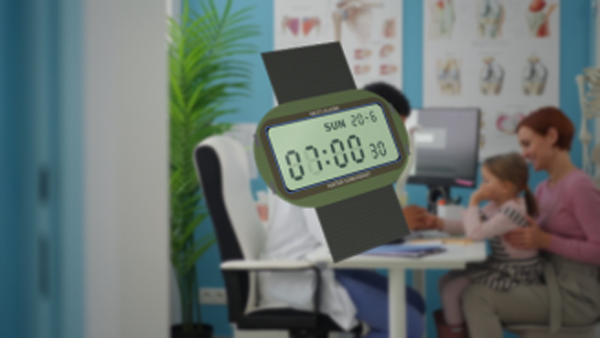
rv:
7h00m30s
